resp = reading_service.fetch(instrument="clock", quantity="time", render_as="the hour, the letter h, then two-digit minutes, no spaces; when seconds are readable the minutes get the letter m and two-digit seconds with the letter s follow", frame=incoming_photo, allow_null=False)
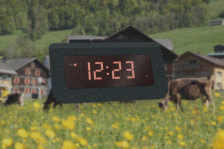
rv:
12h23
